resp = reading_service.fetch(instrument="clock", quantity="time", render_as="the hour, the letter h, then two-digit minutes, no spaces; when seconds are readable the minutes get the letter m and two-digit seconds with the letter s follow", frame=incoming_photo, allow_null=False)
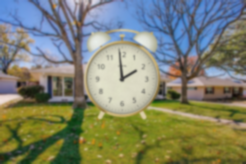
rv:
1h59
